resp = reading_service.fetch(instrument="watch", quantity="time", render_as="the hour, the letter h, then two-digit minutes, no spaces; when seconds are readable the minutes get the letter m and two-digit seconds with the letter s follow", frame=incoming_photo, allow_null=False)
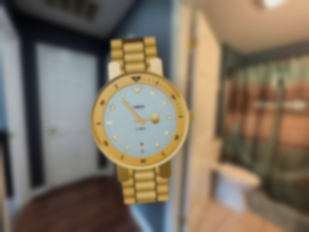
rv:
2h54
